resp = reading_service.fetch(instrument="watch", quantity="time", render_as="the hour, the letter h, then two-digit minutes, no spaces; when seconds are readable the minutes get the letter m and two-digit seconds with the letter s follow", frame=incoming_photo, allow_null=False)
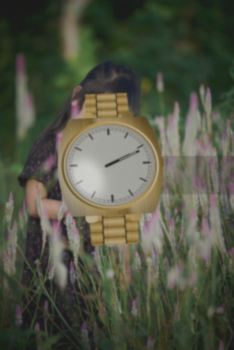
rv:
2h11
